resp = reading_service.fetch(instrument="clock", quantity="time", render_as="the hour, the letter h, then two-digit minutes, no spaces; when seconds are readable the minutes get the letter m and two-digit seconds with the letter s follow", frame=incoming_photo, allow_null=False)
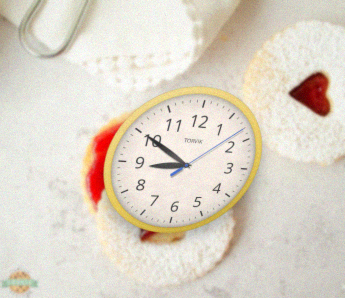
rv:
8h50m08s
